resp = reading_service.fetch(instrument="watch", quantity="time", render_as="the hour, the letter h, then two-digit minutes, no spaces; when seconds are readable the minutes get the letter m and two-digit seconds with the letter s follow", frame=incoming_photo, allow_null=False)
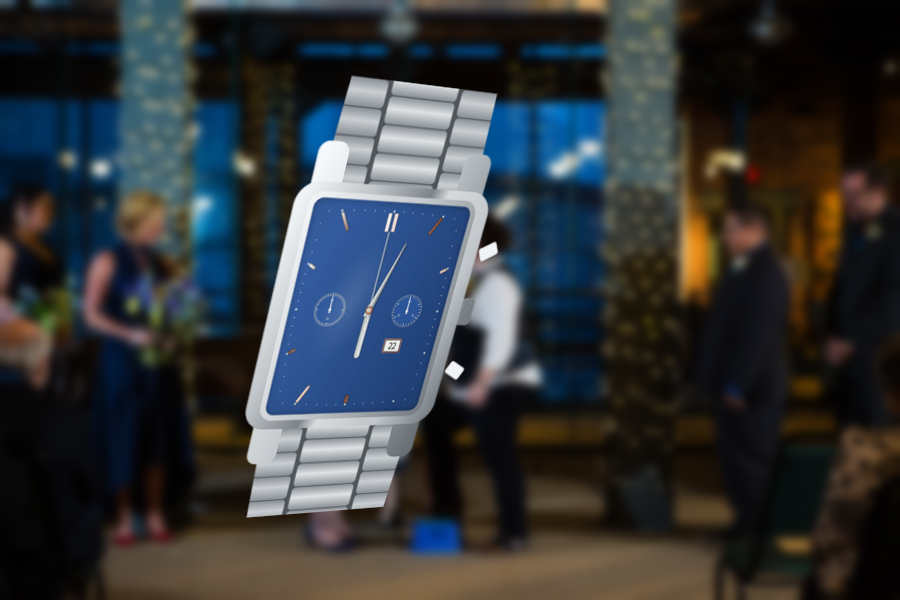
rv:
6h03
